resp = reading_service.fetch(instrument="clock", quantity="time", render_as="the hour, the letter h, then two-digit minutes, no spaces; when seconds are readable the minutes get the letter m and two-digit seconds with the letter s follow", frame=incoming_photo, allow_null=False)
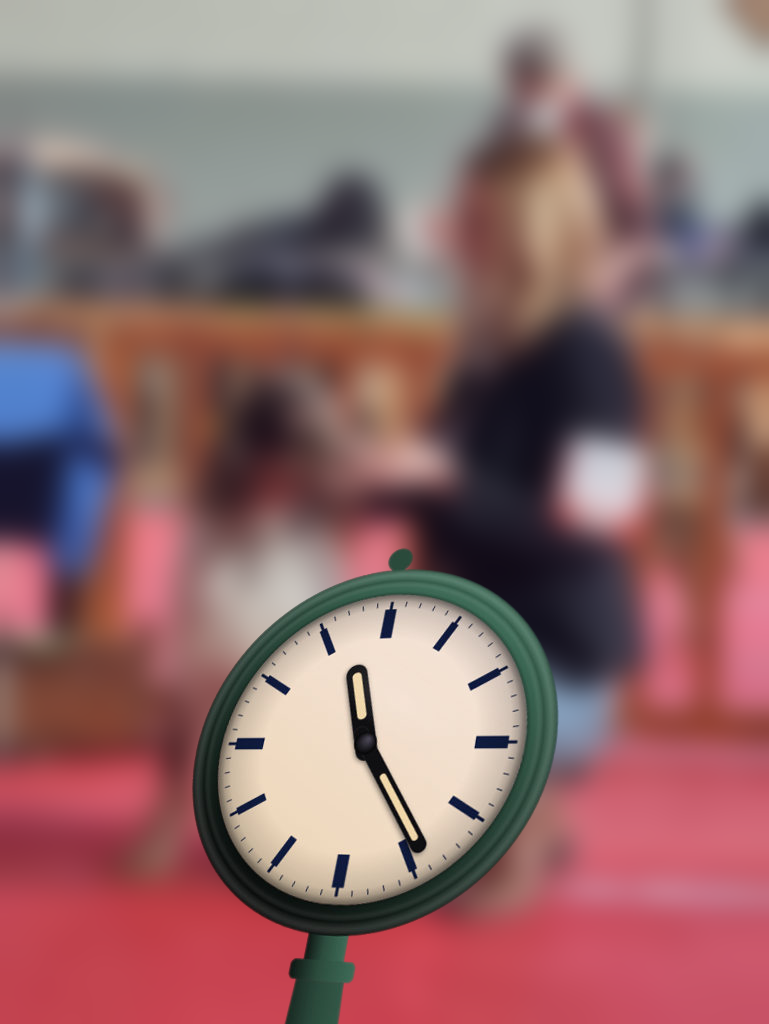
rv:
11h24
